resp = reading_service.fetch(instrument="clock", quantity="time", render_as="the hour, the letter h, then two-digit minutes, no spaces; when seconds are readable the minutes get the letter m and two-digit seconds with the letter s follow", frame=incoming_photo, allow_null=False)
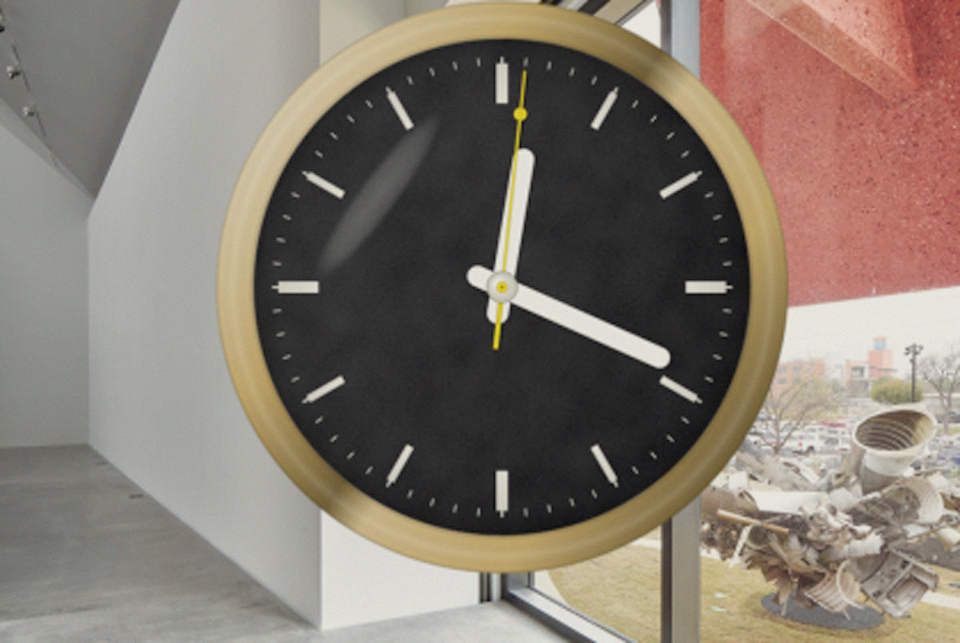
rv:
12h19m01s
